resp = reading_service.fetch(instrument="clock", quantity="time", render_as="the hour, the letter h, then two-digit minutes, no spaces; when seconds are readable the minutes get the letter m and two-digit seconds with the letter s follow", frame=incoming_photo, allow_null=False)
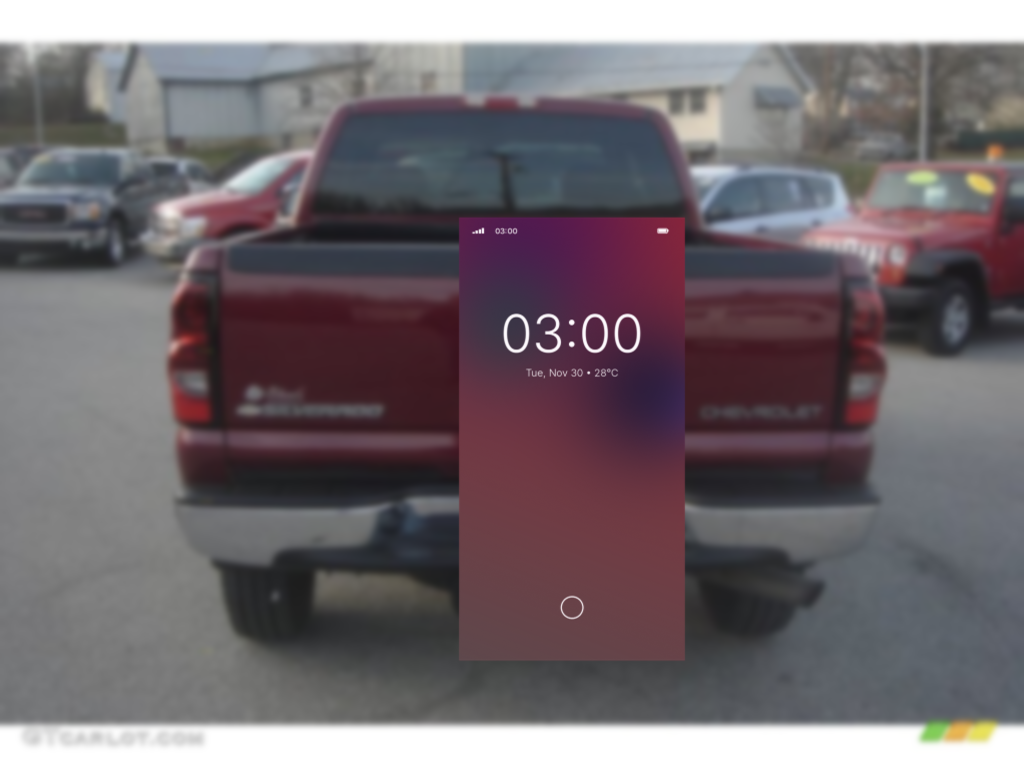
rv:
3h00
